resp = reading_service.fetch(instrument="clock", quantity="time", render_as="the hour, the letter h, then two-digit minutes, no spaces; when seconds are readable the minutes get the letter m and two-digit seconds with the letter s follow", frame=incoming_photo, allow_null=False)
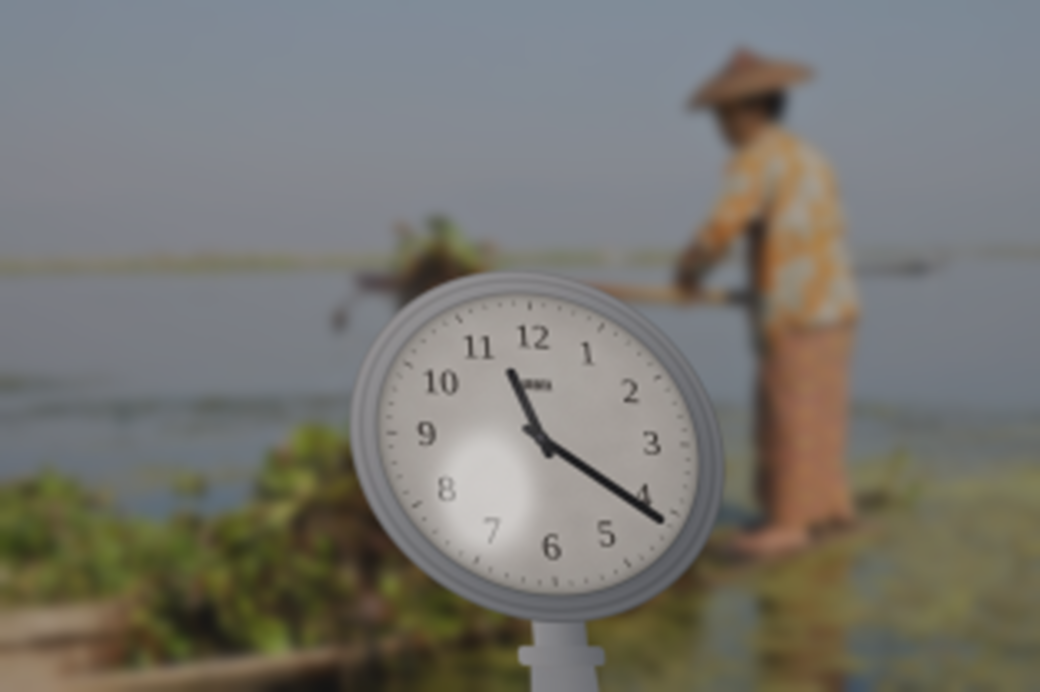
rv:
11h21
